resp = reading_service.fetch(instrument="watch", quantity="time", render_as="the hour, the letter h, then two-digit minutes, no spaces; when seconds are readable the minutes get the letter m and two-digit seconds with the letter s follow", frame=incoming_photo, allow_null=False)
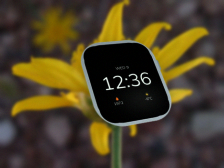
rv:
12h36
